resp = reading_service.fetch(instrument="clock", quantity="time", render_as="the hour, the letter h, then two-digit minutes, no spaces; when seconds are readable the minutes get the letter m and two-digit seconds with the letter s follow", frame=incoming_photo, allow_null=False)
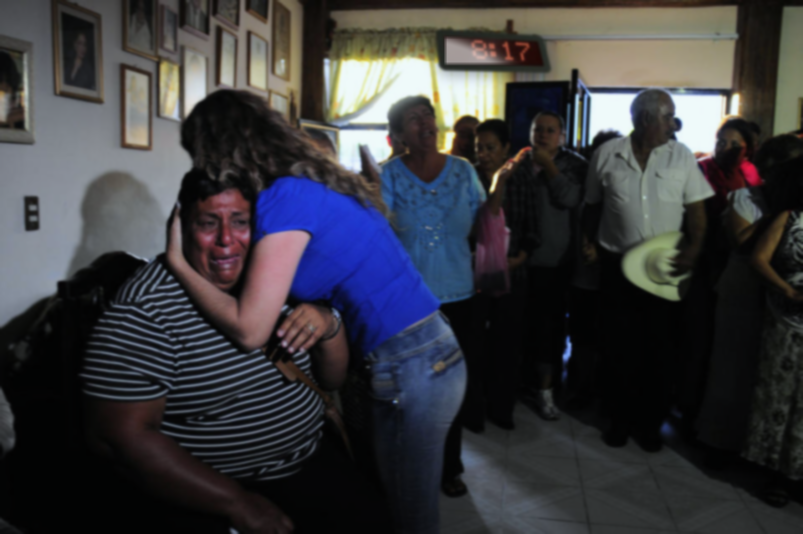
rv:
8h17
